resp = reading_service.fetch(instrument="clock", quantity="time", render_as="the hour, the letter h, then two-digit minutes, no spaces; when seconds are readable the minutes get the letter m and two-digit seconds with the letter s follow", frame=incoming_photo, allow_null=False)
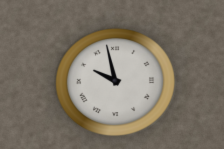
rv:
9h58
